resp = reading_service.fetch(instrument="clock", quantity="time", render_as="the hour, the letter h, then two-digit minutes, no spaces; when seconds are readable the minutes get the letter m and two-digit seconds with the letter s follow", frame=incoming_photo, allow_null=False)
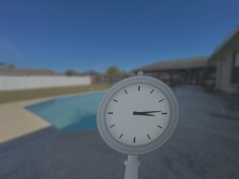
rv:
3h14
